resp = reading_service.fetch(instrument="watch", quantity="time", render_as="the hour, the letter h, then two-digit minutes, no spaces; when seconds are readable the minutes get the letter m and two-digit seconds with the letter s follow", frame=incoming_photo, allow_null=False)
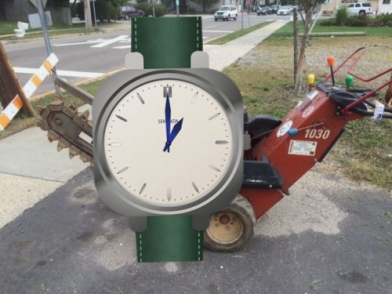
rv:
1h00
